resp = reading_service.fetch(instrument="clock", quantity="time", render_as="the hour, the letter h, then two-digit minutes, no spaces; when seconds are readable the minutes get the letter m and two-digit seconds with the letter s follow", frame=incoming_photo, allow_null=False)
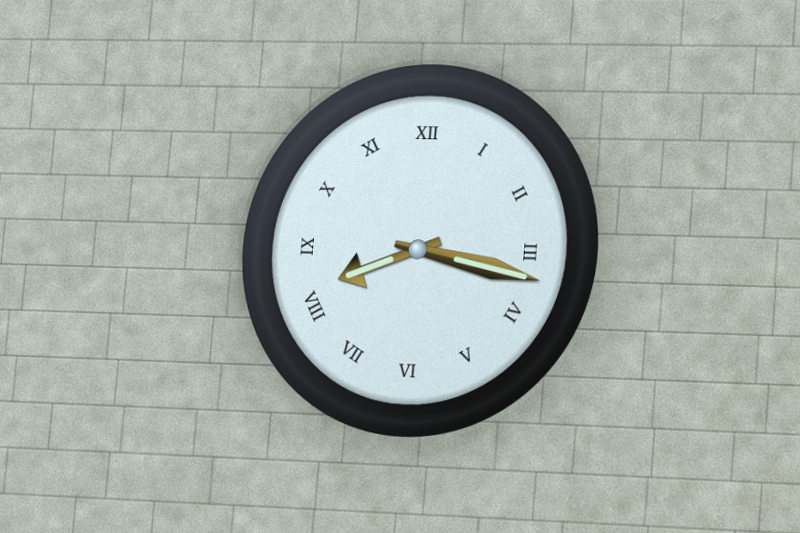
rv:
8h17
